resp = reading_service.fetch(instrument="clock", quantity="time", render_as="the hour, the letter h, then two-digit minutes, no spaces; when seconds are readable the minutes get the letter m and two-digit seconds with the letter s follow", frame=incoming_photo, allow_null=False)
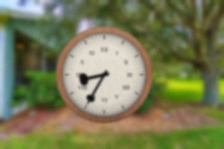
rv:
8h35
